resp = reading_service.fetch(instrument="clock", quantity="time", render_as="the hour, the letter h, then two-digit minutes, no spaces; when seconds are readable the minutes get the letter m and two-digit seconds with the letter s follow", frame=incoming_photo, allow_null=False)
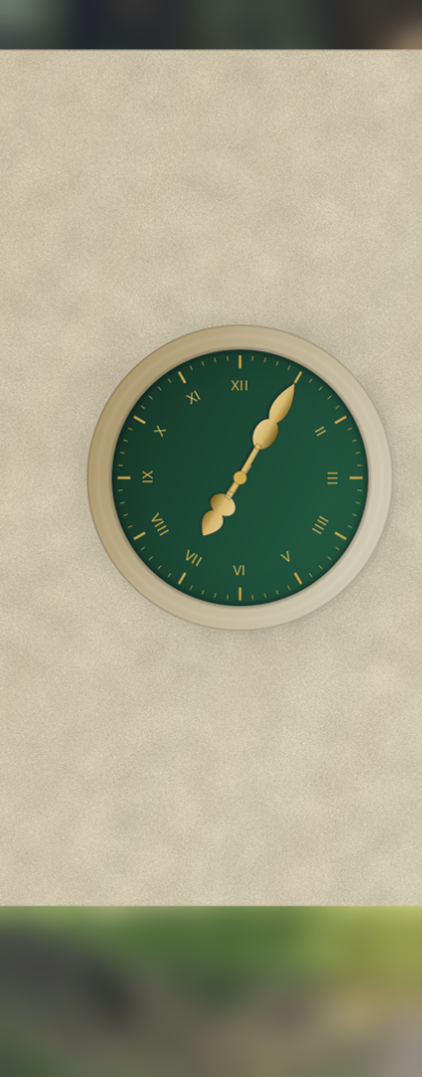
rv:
7h05
